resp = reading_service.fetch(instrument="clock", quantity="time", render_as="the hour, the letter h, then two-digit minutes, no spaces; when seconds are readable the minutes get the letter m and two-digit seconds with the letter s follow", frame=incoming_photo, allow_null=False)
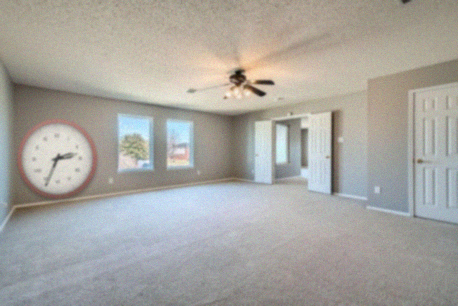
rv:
2h34
